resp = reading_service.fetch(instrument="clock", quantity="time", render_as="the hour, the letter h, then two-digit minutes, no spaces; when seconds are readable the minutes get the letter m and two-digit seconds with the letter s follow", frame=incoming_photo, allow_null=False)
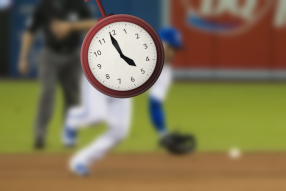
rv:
4h59
